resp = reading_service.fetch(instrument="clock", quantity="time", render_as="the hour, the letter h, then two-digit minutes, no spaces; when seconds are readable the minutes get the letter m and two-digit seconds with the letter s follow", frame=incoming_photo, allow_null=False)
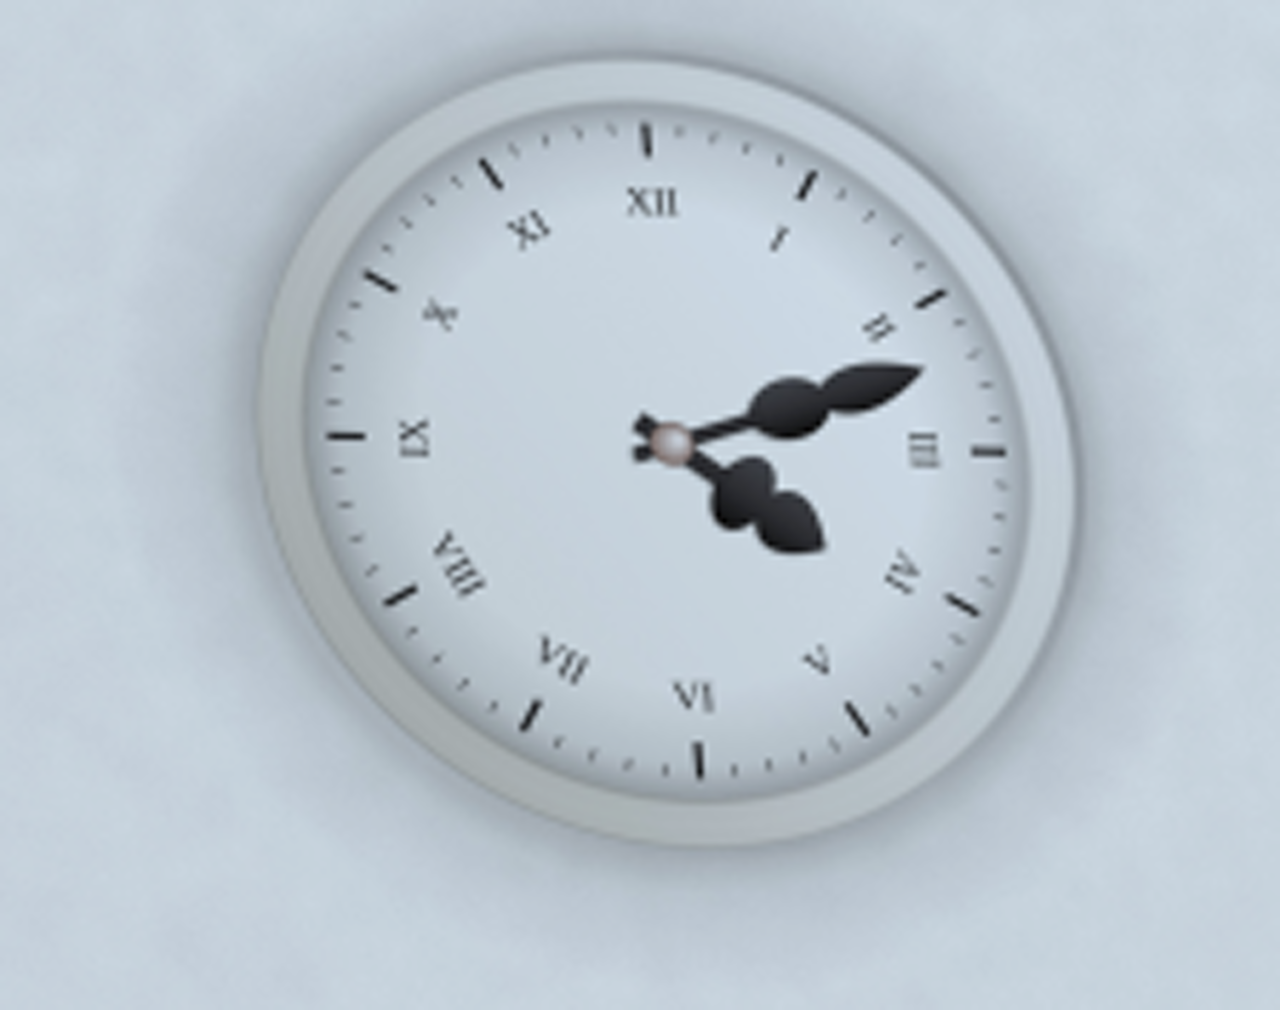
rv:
4h12
